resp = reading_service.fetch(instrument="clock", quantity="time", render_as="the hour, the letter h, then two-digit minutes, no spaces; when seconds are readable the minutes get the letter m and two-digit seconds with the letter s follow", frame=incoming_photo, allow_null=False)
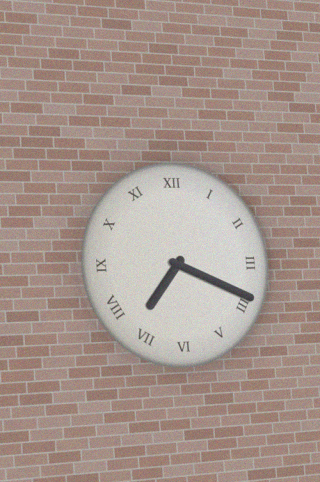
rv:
7h19
